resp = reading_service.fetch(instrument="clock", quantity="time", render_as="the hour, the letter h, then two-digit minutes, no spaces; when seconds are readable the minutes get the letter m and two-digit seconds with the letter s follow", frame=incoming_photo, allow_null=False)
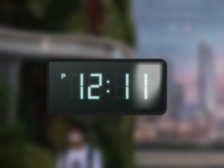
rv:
12h11
